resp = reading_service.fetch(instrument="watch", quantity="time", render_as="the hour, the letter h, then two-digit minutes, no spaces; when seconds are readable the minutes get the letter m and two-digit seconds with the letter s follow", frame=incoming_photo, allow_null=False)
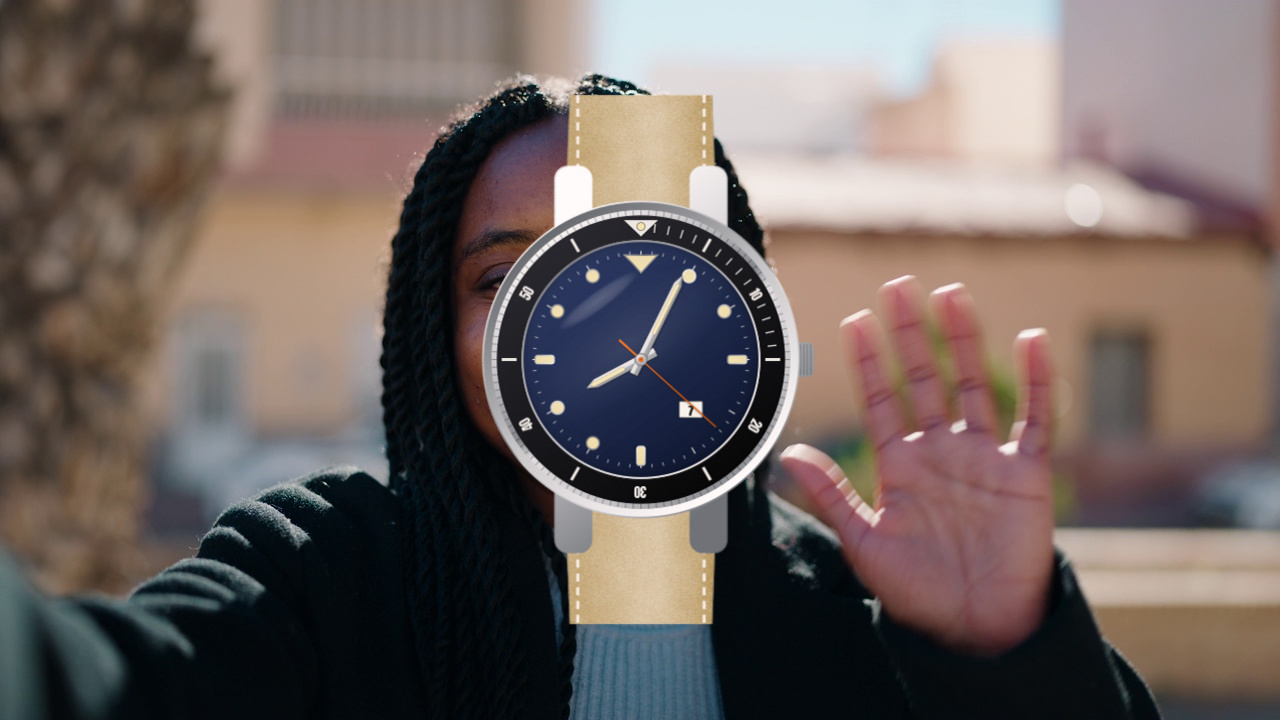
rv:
8h04m22s
